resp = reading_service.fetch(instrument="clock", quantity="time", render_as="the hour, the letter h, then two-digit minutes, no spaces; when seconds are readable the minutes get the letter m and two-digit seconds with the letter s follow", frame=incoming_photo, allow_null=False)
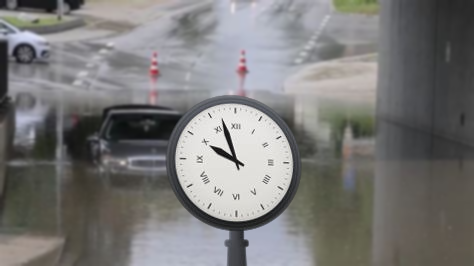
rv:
9h57
